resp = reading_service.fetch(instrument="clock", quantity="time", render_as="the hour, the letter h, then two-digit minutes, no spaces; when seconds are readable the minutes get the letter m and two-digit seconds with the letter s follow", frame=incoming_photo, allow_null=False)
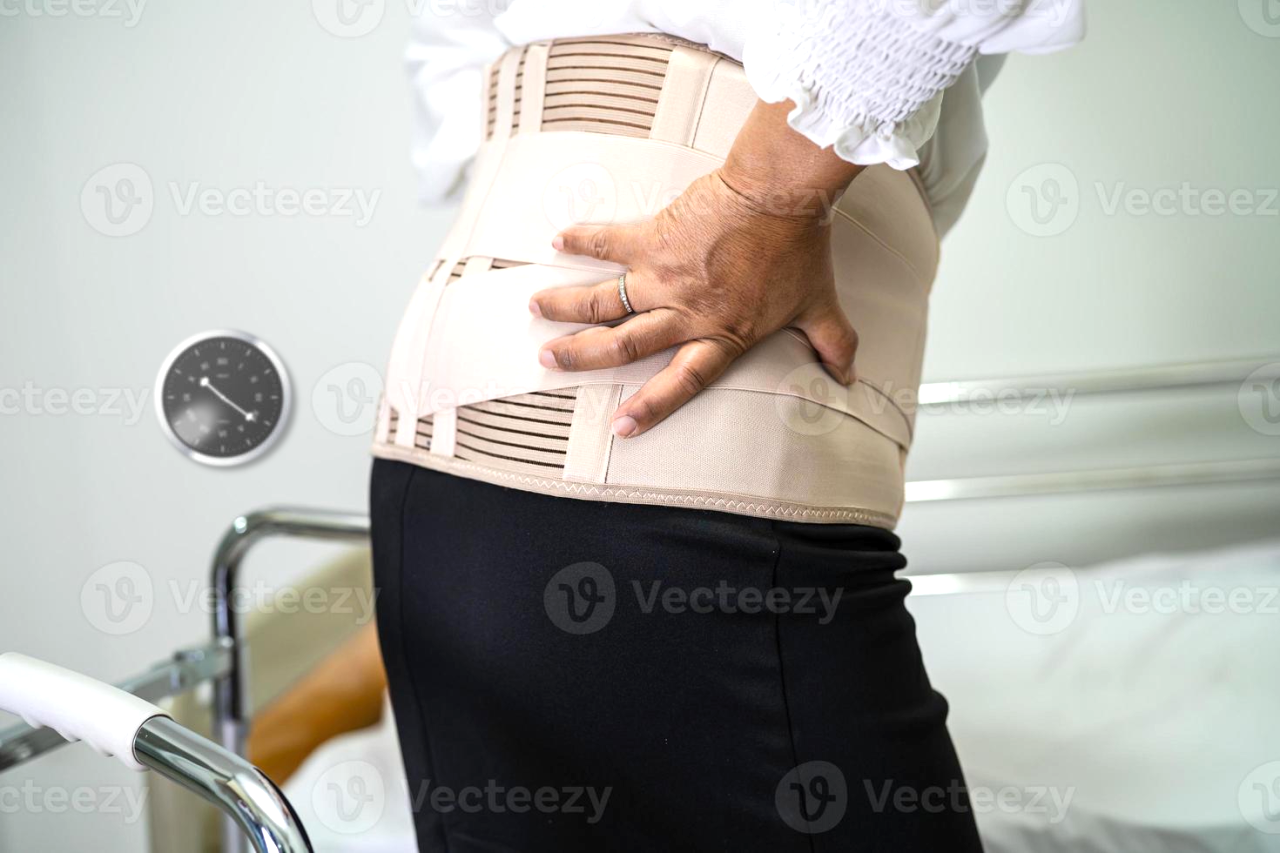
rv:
10h21
